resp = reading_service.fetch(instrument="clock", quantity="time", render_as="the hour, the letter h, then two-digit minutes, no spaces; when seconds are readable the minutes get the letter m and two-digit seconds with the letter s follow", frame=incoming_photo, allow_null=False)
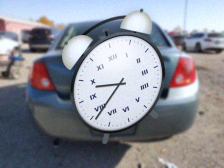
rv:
9h39
